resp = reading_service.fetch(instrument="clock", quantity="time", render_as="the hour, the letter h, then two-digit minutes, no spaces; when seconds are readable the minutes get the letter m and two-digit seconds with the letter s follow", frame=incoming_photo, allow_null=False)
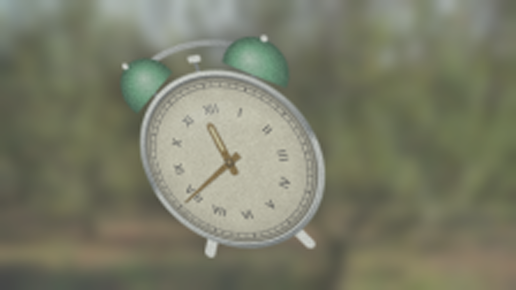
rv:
11h40
